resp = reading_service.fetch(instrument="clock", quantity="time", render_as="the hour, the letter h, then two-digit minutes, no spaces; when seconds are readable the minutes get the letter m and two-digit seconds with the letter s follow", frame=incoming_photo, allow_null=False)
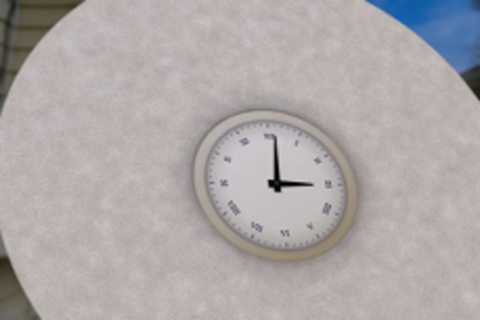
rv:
3h01
